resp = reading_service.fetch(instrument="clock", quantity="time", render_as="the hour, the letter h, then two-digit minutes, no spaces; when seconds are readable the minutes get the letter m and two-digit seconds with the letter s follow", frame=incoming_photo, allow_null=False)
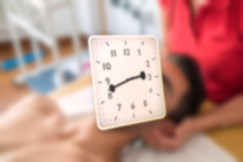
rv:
2h42
